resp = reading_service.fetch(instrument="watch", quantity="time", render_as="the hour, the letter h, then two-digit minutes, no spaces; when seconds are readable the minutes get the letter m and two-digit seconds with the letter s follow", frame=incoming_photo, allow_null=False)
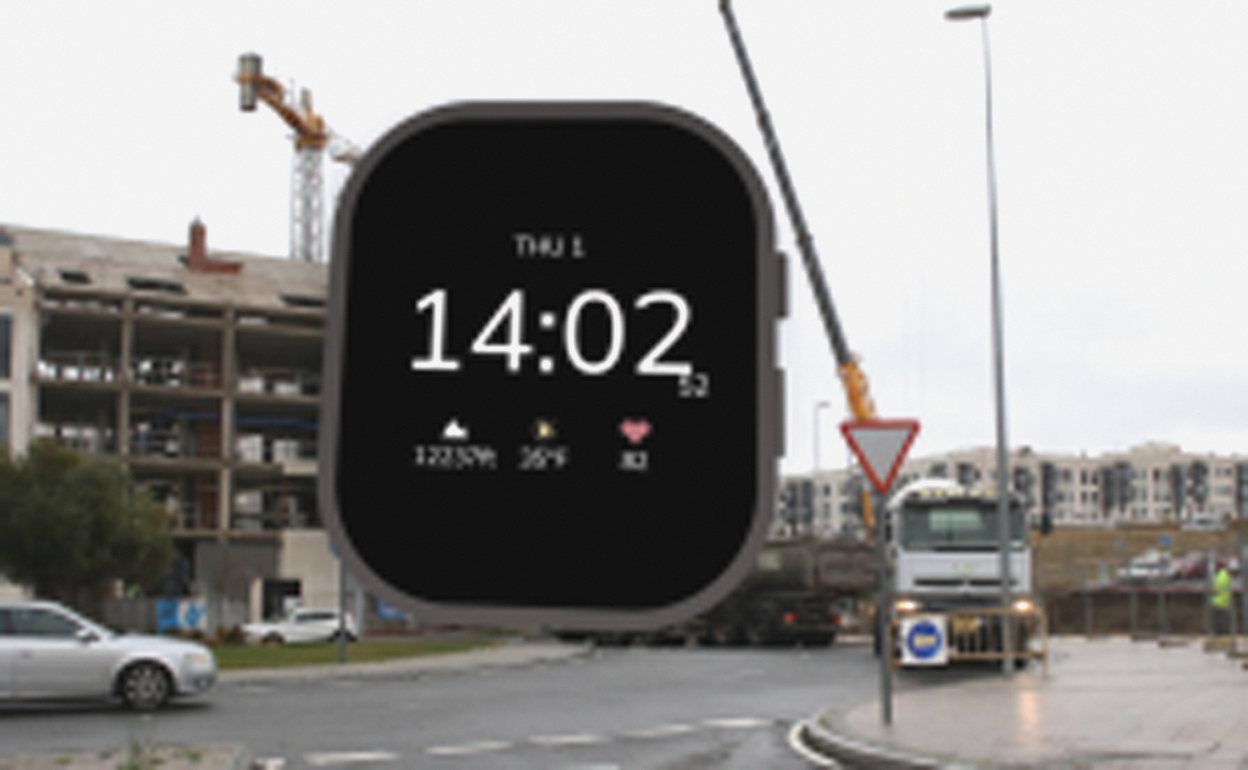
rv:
14h02
